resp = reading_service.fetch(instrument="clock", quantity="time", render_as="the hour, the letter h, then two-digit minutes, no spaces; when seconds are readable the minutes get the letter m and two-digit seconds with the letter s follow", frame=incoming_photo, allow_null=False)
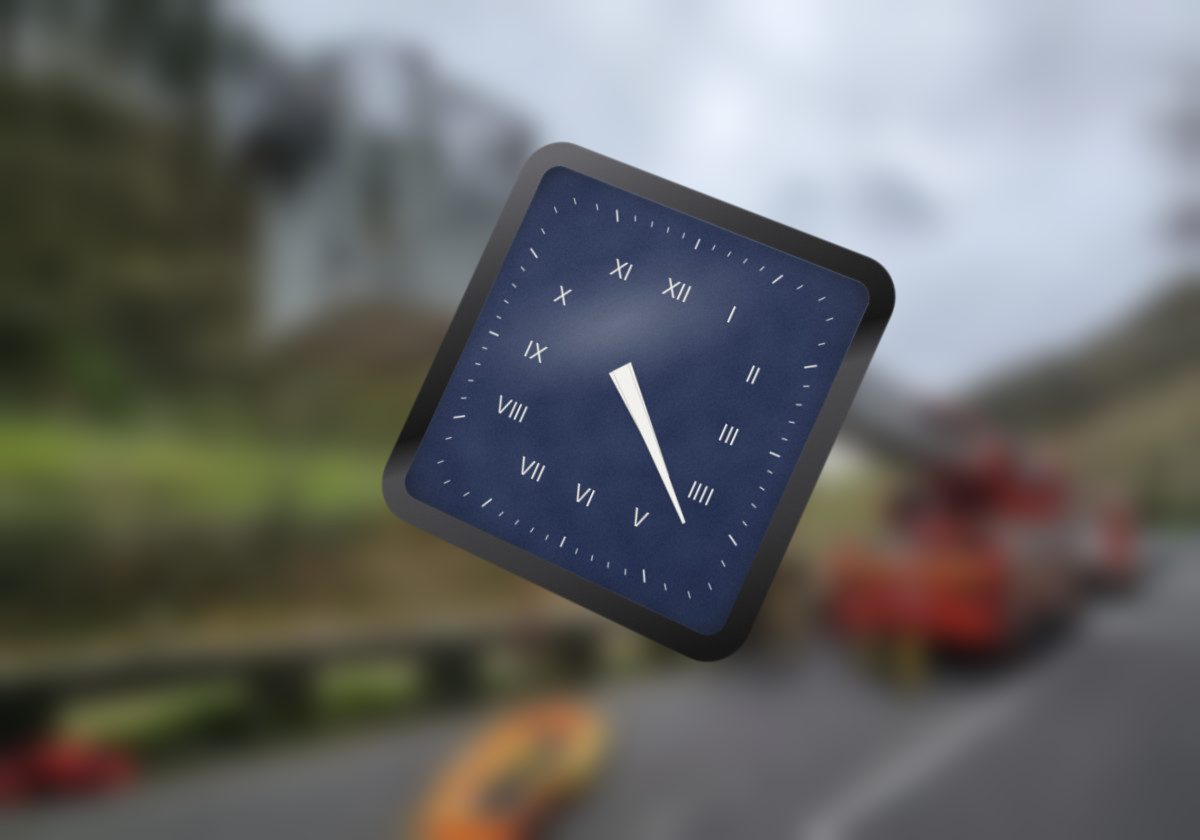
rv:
4h22
